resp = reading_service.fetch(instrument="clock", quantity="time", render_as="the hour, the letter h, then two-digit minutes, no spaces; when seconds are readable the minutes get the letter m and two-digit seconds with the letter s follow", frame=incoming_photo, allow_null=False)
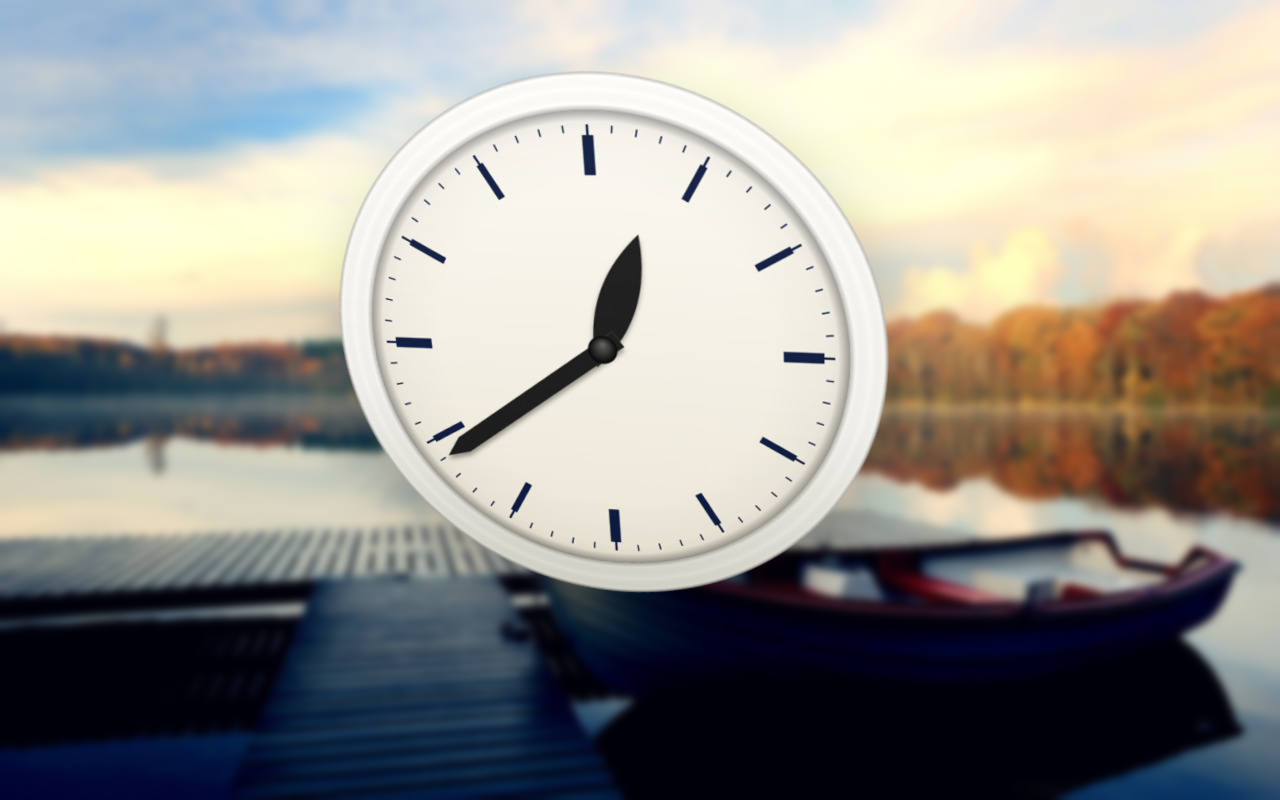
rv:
12h39
